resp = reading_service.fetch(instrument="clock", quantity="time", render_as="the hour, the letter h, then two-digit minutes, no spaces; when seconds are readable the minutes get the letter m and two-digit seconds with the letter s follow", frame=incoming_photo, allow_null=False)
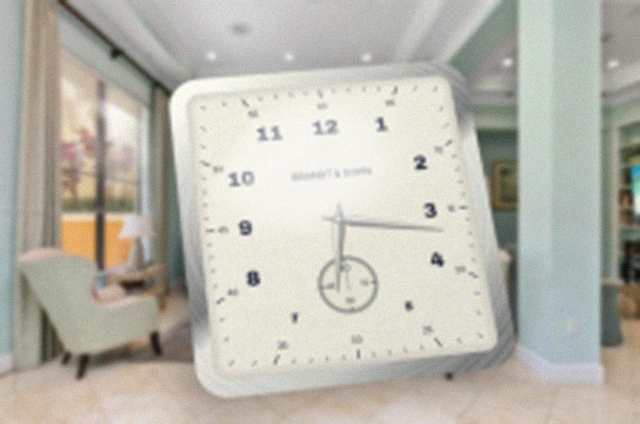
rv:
6h17
